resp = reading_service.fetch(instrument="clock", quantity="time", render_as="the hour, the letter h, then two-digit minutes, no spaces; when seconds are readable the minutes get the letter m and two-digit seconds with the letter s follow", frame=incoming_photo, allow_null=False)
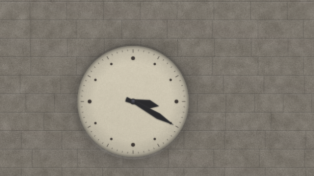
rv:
3h20
